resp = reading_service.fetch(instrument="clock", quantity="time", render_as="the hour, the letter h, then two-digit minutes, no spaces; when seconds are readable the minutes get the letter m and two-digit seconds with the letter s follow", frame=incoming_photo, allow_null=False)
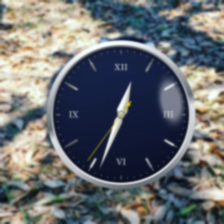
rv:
12h33m36s
